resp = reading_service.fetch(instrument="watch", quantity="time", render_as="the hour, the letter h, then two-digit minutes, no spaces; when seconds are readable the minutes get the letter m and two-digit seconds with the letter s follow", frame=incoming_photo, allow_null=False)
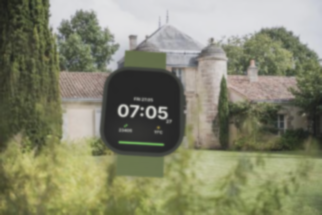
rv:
7h05
